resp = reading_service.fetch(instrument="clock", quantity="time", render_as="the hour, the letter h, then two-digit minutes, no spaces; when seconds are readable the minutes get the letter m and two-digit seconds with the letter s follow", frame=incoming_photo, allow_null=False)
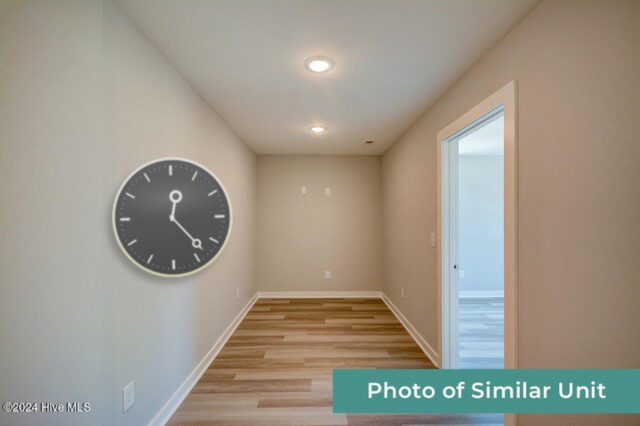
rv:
12h23
